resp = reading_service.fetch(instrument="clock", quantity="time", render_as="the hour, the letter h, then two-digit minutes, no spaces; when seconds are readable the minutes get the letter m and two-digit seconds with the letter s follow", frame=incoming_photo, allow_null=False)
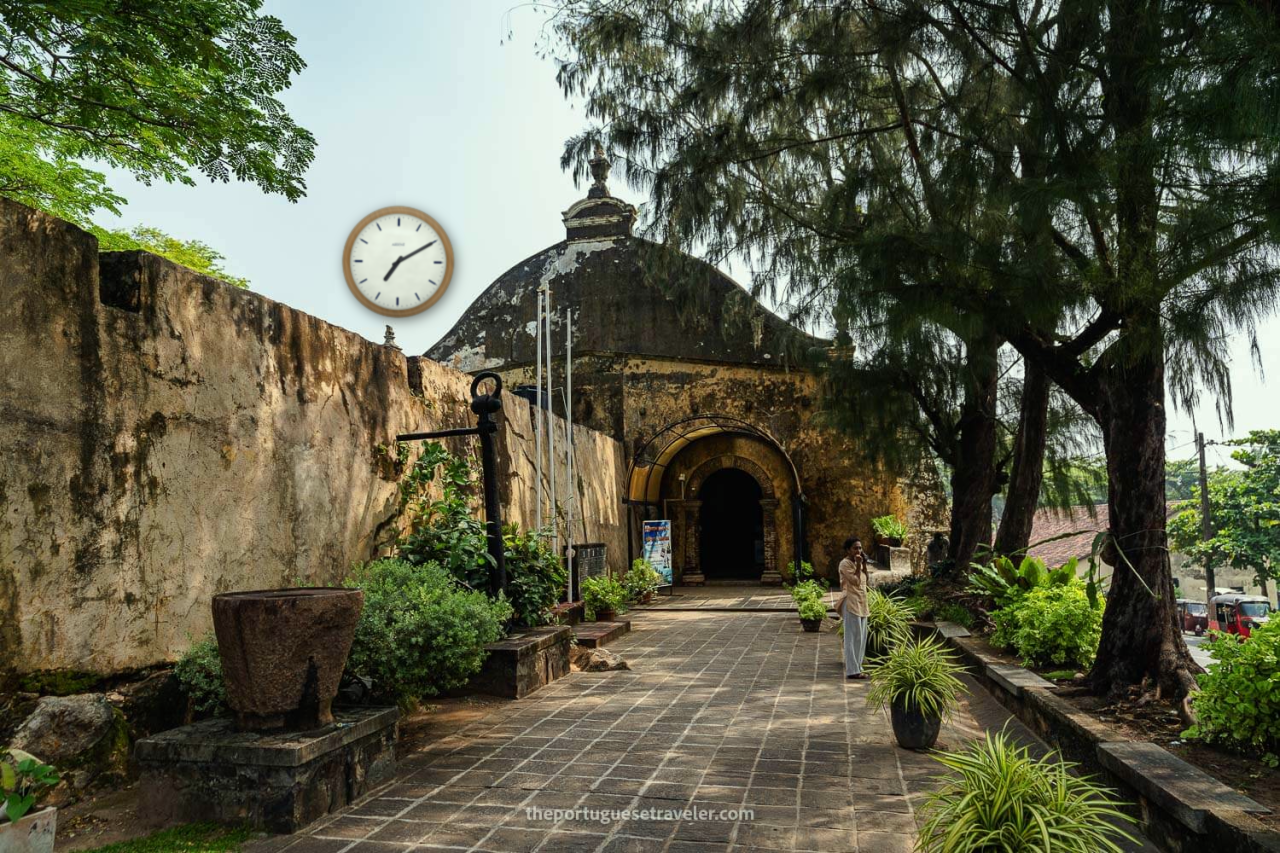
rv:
7h10
